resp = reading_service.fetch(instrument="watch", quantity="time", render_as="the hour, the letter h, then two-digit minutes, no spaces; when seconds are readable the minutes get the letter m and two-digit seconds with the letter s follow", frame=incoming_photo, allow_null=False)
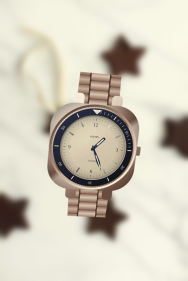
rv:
1h26
